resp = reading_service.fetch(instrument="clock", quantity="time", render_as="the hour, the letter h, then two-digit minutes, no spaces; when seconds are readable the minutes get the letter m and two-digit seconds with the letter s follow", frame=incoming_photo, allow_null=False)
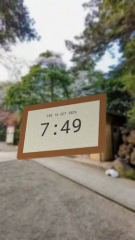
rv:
7h49
